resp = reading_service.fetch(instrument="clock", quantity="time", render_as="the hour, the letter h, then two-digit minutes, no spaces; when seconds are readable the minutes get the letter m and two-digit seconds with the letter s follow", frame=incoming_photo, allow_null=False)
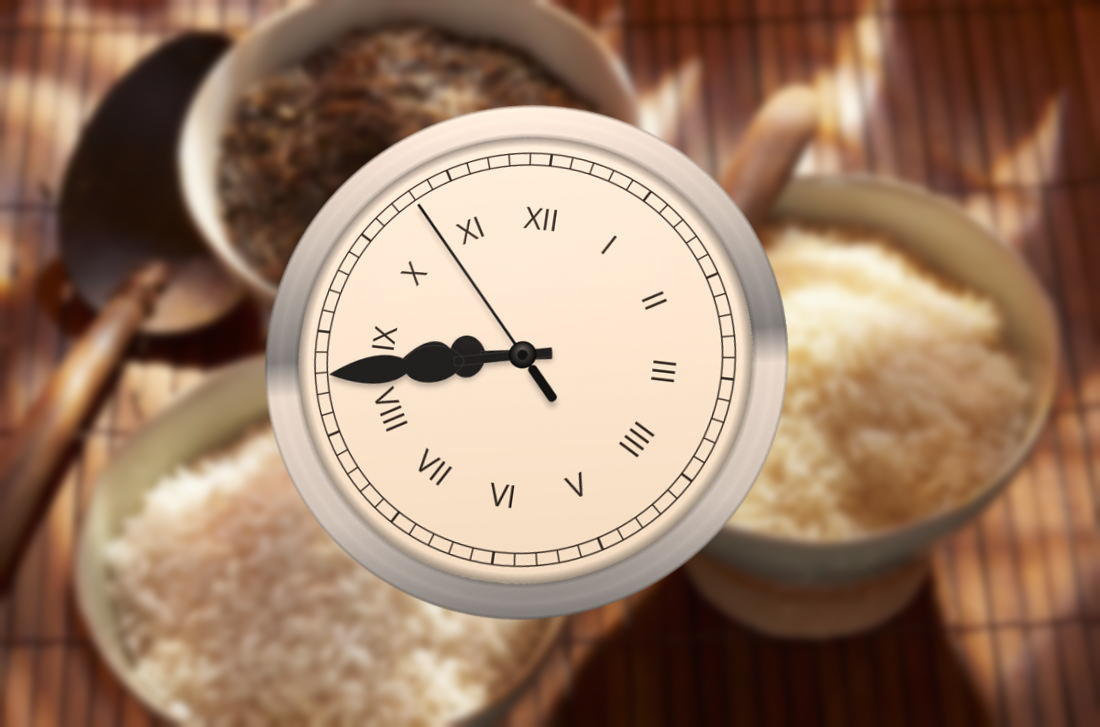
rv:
8h42m53s
